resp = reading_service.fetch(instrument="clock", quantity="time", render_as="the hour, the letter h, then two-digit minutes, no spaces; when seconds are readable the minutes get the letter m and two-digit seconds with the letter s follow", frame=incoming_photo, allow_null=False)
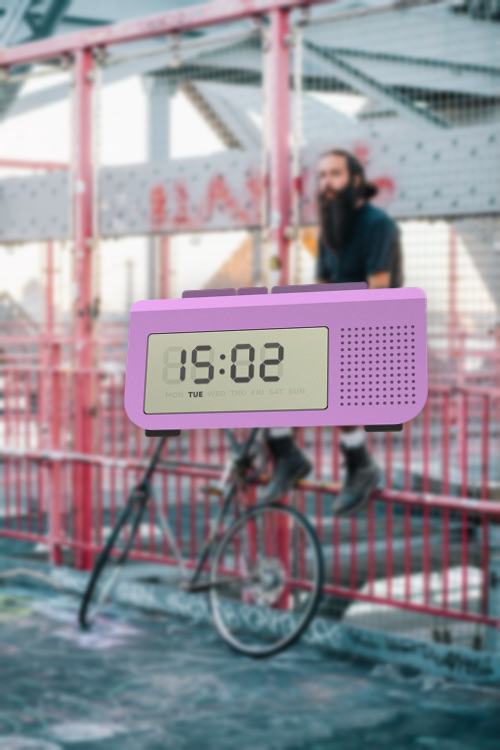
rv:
15h02
